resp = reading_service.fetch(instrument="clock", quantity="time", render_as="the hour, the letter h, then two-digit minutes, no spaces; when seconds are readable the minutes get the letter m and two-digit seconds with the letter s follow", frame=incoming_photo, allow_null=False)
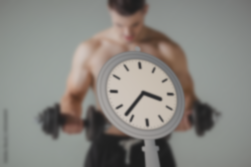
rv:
3h37
